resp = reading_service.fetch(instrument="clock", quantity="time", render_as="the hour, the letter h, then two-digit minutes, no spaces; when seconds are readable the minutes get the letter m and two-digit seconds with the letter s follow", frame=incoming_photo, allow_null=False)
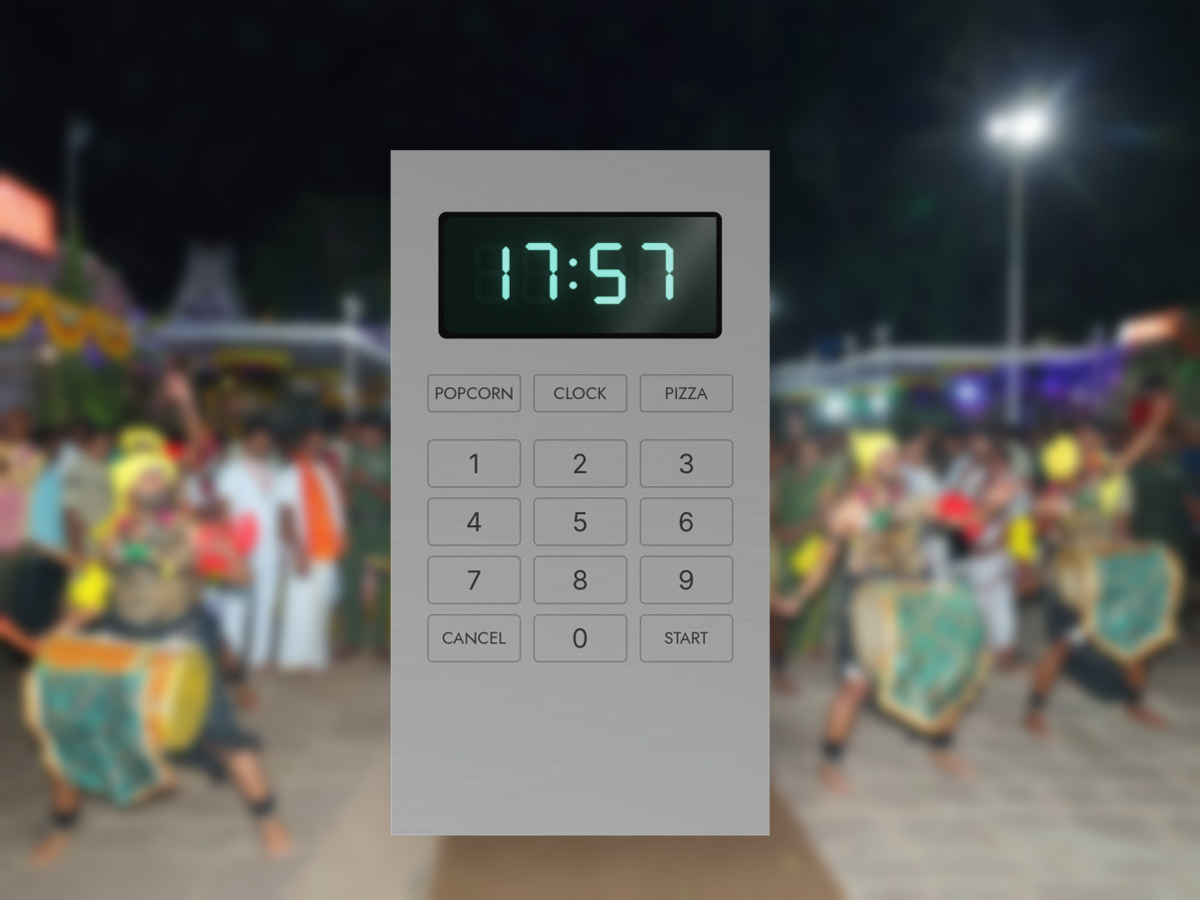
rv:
17h57
